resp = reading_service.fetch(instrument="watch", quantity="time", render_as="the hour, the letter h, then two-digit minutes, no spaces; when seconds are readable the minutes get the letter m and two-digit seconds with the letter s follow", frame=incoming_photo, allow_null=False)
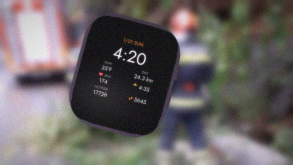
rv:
4h20
